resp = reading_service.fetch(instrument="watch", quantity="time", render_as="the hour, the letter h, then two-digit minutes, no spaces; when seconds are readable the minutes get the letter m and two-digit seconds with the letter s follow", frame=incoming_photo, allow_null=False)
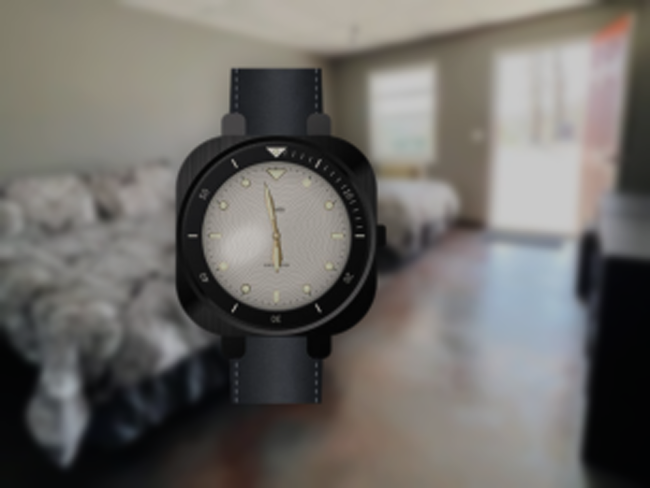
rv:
5h58
